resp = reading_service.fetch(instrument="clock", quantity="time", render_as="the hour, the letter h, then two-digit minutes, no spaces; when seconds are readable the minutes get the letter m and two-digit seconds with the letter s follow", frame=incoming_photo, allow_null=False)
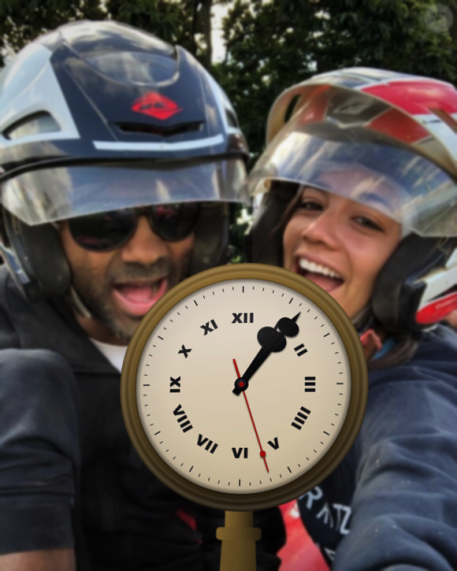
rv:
1h06m27s
